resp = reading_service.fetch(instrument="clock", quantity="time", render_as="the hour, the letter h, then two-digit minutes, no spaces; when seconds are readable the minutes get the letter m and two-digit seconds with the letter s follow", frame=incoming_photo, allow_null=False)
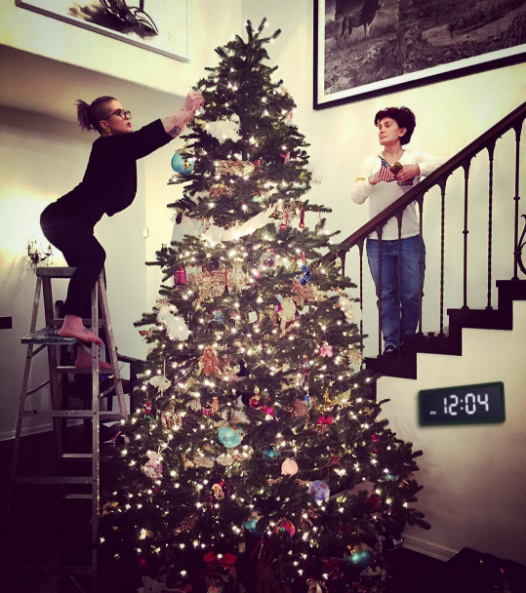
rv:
12h04
